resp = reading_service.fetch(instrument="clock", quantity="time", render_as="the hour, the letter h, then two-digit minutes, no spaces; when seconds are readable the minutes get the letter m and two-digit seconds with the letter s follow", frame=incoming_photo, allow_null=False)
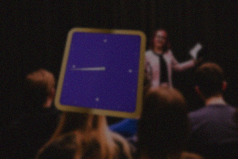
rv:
8h44
